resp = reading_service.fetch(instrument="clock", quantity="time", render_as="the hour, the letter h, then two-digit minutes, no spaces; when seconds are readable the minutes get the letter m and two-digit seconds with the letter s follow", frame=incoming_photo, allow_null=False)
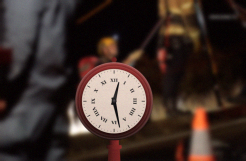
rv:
12h28
